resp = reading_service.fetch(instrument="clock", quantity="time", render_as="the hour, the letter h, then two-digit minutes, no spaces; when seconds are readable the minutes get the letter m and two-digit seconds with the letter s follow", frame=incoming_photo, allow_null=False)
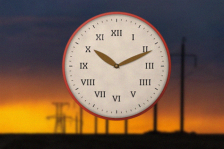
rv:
10h11
